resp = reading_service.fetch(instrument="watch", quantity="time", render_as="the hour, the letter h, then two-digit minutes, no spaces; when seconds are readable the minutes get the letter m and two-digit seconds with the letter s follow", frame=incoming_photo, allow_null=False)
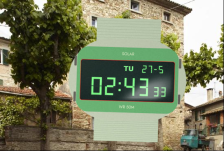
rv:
2h43m33s
